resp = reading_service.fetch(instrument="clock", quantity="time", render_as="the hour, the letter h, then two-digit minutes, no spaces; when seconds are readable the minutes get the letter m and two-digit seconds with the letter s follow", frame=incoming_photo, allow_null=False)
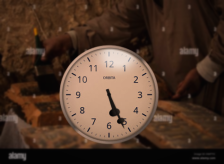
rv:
5h26
